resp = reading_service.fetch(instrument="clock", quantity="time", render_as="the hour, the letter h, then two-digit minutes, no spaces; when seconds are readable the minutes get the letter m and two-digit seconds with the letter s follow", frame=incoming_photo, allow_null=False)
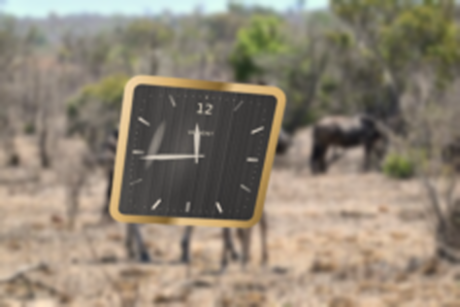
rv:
11h44
